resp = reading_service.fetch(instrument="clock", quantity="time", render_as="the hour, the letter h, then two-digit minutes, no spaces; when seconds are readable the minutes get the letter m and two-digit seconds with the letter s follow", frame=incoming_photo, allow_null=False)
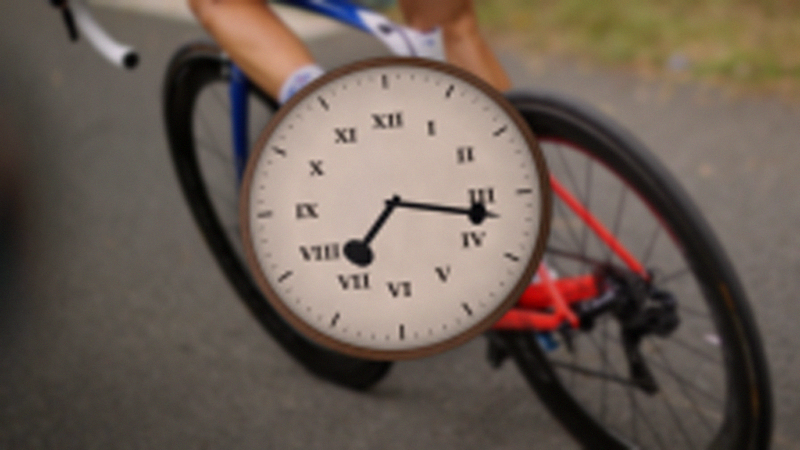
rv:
7h17
